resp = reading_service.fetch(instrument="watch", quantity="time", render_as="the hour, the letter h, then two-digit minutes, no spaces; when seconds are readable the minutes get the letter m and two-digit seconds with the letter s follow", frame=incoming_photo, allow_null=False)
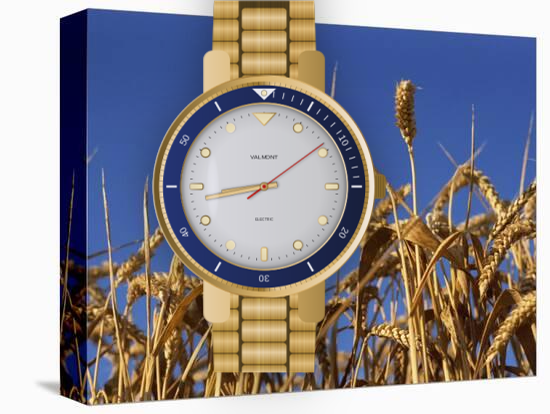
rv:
8h43m09s
